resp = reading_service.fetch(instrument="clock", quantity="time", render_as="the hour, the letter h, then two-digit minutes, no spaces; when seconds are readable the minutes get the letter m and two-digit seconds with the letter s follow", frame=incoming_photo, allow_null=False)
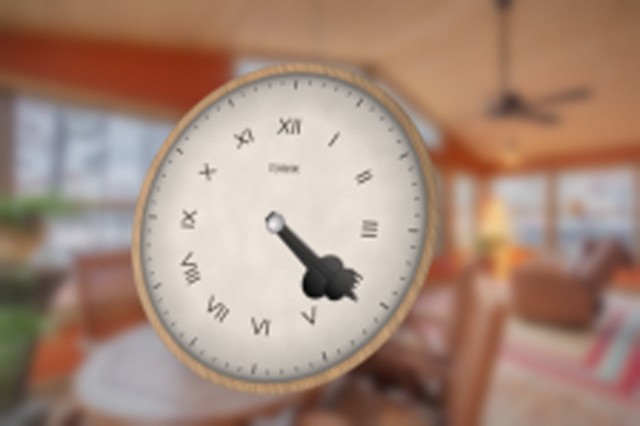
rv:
4h21
